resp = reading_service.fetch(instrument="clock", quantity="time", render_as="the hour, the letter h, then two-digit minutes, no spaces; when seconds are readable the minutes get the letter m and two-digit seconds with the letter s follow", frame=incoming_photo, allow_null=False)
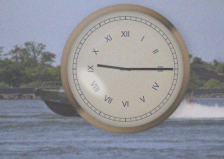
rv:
9h15
